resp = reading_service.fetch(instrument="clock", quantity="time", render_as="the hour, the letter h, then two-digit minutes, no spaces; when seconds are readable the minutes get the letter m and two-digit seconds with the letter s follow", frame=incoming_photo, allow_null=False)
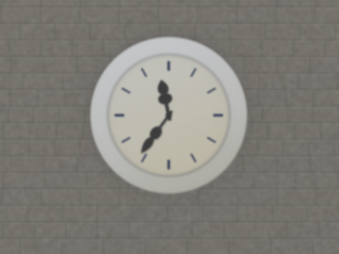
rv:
11h36
